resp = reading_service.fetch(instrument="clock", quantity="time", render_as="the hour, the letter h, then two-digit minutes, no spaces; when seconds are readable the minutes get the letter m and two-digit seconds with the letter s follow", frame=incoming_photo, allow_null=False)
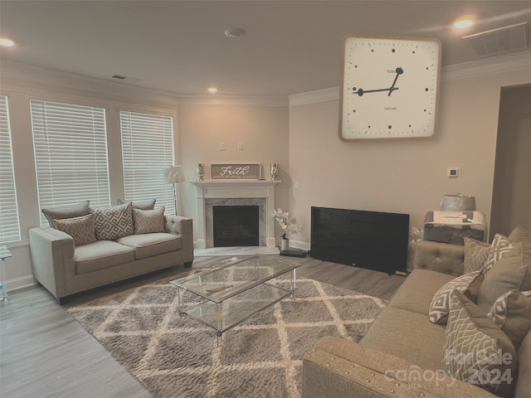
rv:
12h44
